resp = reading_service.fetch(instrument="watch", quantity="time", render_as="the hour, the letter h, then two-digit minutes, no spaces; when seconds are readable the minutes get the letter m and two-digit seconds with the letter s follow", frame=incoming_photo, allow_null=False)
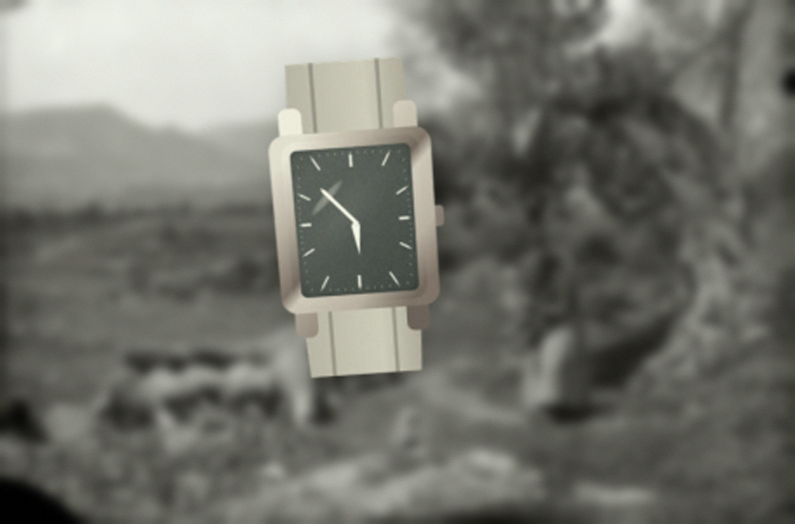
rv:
5h53
